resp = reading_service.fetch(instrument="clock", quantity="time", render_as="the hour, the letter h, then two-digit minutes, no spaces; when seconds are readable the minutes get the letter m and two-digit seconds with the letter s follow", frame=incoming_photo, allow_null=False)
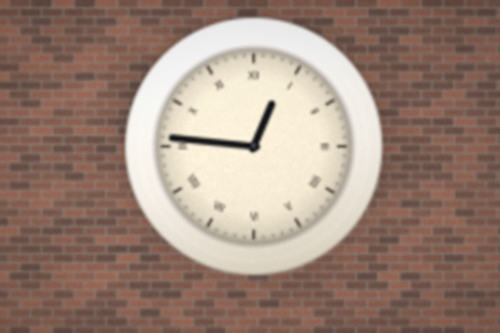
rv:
12h46
